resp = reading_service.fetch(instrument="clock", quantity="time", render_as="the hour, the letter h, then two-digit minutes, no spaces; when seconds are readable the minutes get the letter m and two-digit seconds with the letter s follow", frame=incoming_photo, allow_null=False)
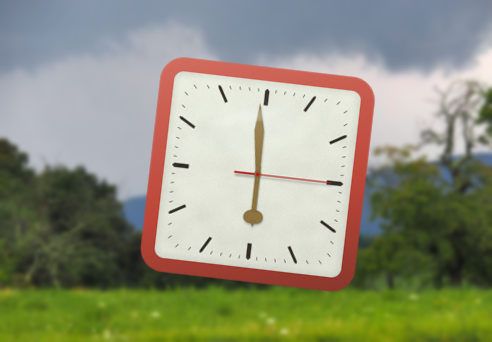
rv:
5h59m15s
